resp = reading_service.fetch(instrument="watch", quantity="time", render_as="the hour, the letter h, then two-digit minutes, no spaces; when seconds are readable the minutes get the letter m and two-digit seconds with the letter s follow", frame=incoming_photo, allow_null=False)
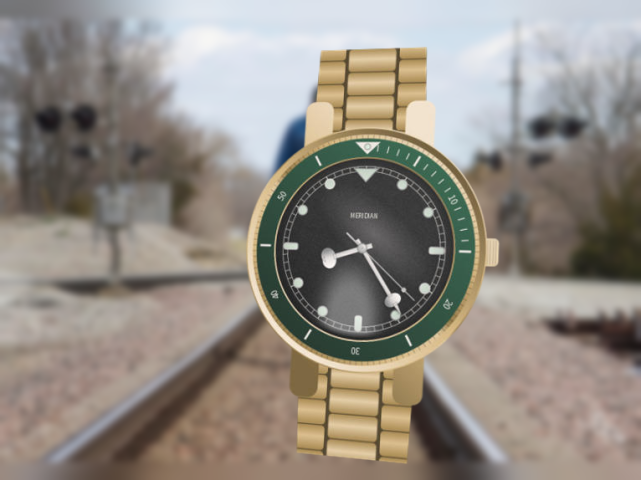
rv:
8h24m22s
